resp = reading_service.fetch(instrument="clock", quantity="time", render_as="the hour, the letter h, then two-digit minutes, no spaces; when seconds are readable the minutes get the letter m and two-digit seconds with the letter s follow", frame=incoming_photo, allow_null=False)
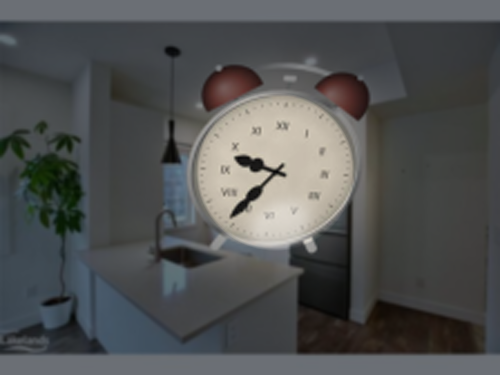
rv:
9h36
